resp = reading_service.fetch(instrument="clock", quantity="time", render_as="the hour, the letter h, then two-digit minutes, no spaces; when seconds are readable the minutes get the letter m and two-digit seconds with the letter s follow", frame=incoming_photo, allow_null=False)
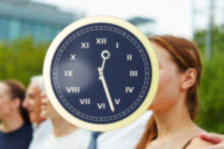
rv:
12h27
